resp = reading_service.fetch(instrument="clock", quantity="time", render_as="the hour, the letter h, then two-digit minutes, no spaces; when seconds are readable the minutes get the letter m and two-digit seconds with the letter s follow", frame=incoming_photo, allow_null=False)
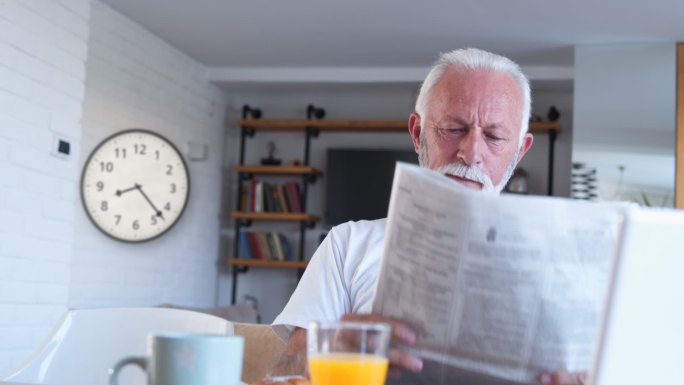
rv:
8h23
